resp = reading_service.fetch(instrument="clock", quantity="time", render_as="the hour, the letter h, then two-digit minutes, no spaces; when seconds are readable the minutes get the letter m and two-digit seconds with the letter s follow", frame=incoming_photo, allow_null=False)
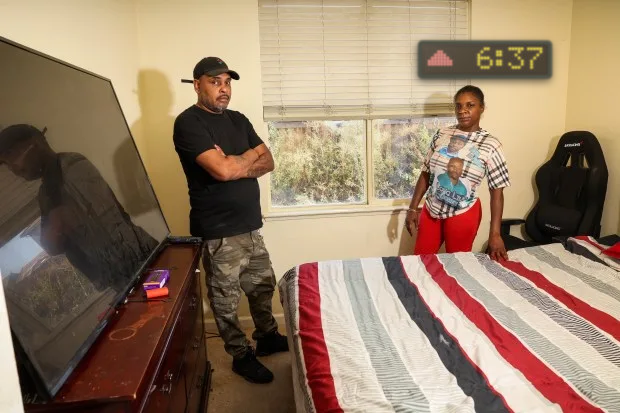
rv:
6h37
